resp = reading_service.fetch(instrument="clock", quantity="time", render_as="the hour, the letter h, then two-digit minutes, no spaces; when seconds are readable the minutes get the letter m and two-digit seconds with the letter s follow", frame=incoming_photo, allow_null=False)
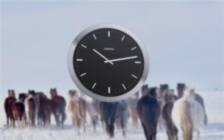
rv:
10h13
